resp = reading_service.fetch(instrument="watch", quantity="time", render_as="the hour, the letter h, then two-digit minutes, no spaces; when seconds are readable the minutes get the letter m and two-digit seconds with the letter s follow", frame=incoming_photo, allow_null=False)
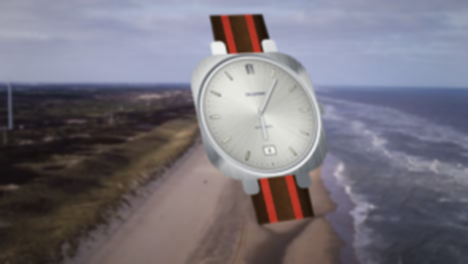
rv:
6h06
